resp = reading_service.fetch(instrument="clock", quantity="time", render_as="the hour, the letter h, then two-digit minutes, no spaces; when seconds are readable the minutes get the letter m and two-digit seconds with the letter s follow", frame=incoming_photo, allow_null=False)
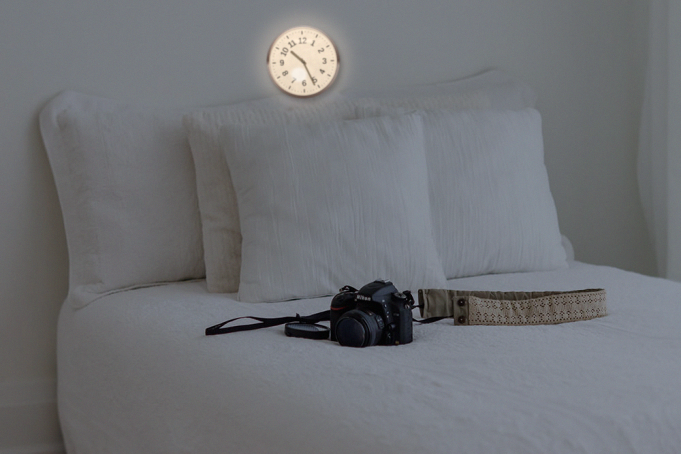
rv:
10h26
